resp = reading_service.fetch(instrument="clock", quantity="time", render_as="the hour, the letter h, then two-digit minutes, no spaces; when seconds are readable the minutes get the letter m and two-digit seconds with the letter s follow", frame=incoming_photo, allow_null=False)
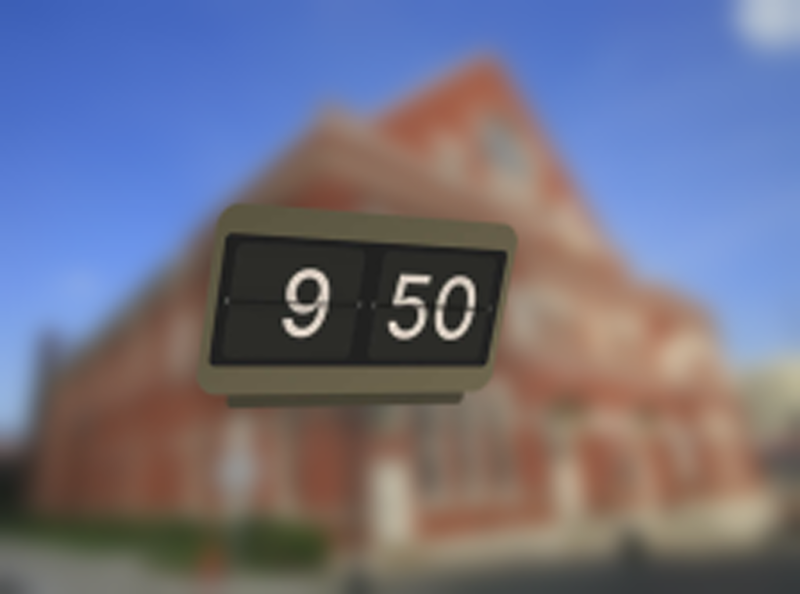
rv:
9h50
